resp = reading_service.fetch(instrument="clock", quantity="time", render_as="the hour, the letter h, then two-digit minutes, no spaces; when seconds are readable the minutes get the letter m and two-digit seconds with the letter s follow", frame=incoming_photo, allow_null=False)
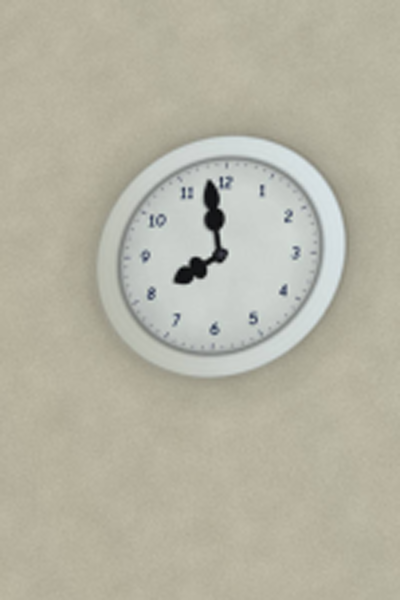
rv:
7h58
